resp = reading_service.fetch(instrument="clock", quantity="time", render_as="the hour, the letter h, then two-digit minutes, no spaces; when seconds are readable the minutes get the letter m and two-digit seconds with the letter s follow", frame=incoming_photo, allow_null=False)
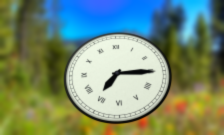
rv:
7h15
